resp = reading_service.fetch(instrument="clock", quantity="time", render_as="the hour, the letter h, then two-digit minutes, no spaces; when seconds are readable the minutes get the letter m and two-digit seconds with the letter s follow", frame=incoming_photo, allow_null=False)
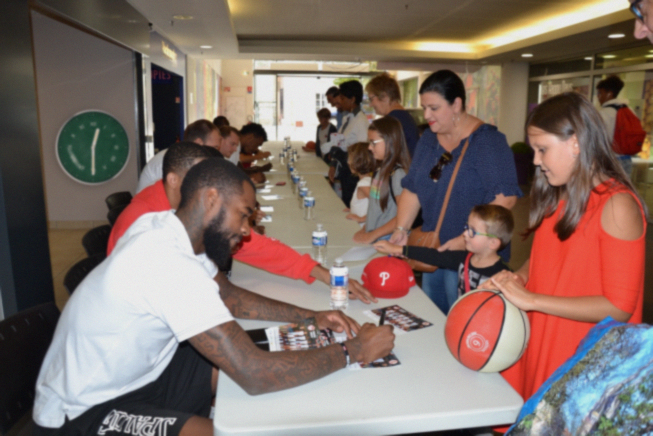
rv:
12h30
